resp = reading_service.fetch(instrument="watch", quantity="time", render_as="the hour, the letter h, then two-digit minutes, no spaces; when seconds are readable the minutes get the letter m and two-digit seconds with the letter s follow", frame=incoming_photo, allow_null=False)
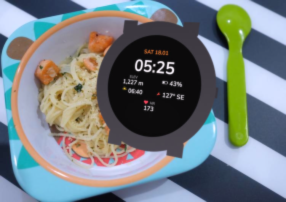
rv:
5h25
